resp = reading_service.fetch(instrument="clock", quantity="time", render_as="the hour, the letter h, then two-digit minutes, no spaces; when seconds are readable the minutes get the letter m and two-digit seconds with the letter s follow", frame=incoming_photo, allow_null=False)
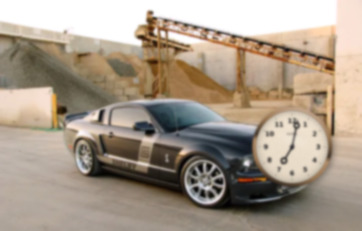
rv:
7h02
